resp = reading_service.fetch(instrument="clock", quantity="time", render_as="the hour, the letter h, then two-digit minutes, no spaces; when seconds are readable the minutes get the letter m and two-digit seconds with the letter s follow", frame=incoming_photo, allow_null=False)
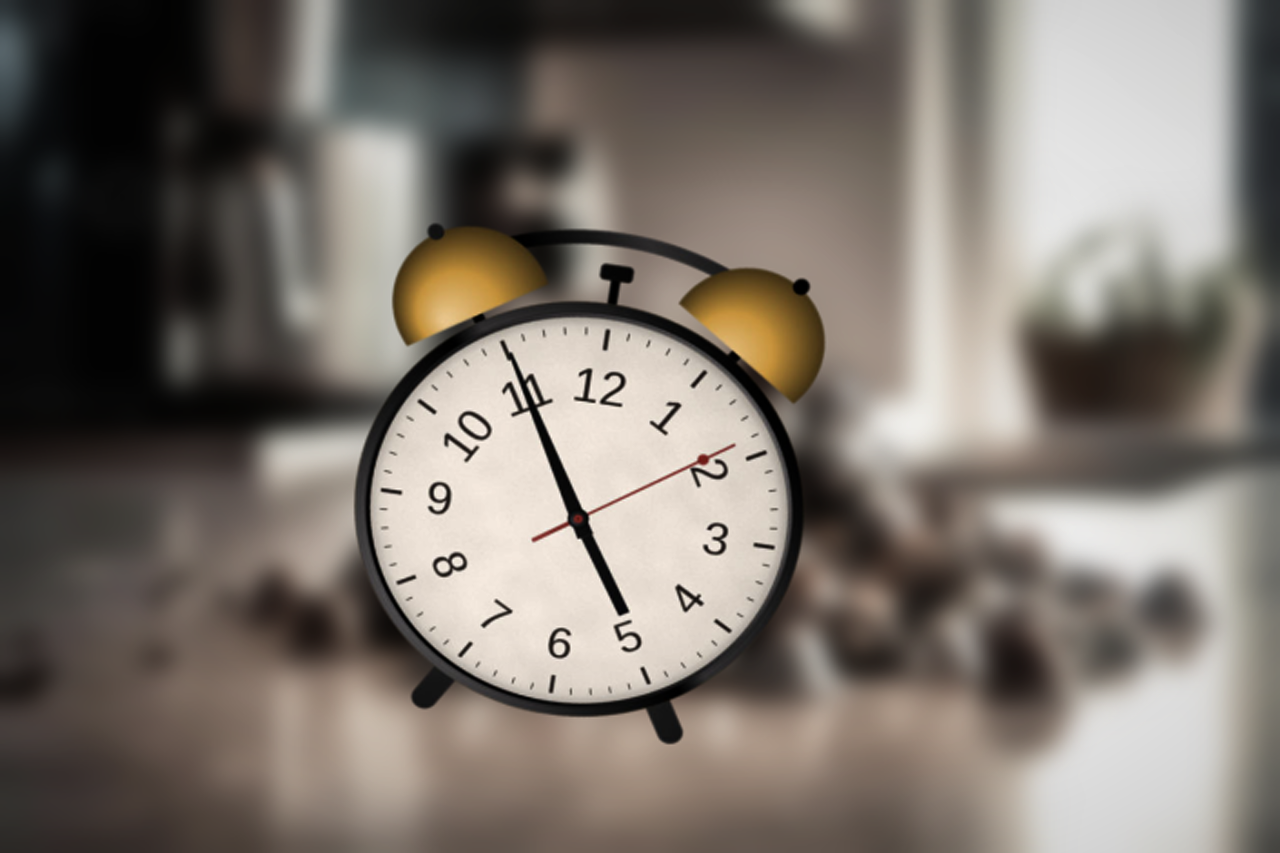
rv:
4h55m09s
